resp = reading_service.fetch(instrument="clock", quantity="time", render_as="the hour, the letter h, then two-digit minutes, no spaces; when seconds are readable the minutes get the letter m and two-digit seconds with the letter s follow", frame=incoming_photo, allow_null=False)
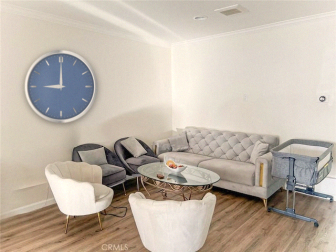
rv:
9h00
